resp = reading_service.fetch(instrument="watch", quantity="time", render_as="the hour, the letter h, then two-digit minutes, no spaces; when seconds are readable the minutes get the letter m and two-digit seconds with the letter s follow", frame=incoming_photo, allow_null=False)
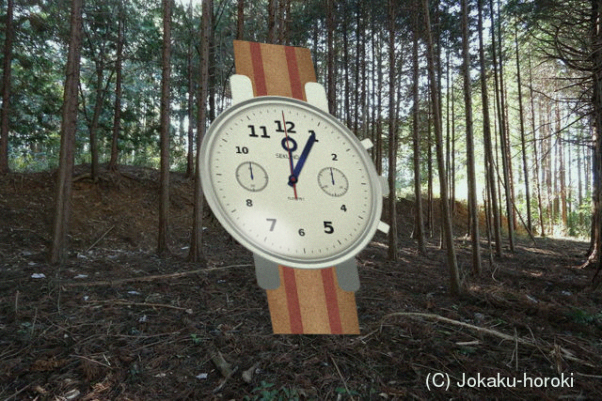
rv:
12h05
